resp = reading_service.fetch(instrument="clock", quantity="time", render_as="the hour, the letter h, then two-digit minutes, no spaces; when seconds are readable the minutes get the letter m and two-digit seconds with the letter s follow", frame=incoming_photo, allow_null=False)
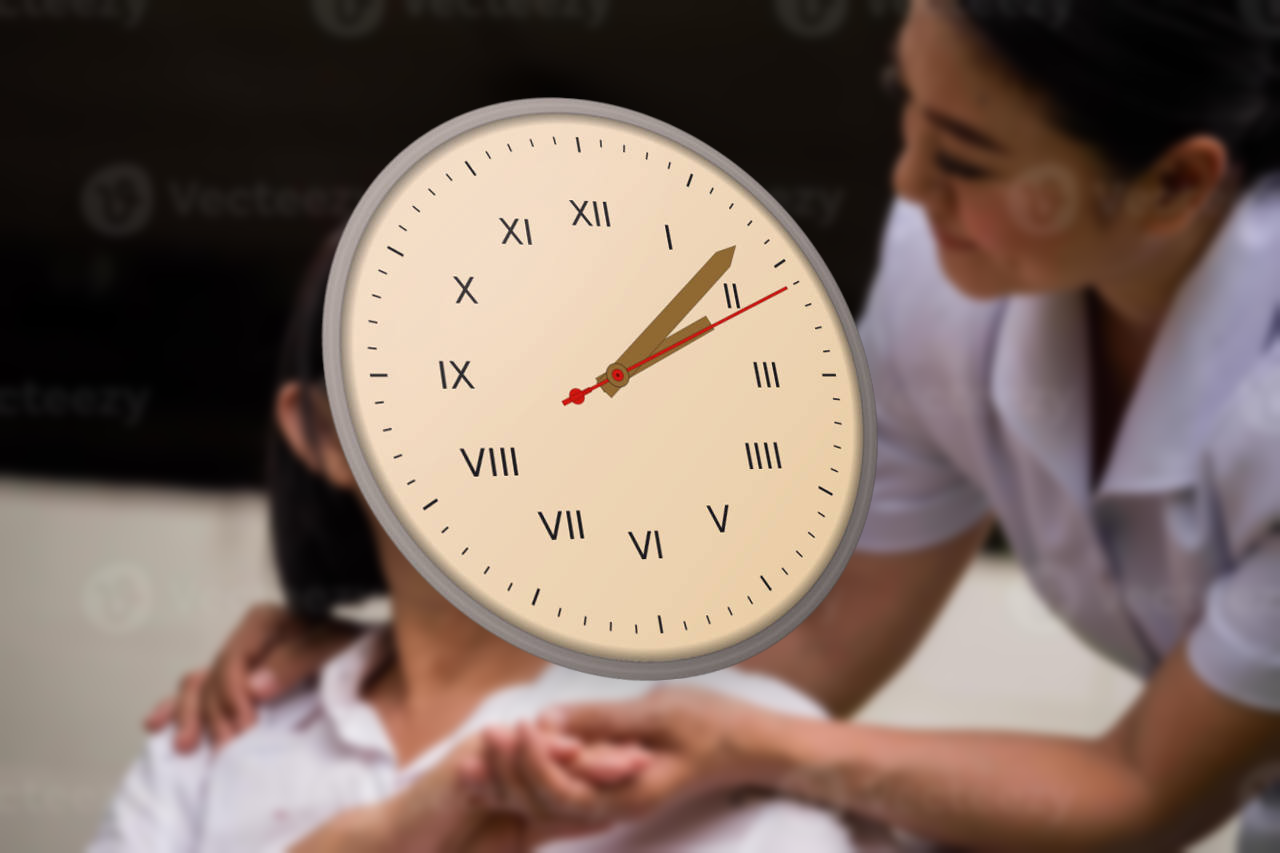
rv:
2h08m11s
